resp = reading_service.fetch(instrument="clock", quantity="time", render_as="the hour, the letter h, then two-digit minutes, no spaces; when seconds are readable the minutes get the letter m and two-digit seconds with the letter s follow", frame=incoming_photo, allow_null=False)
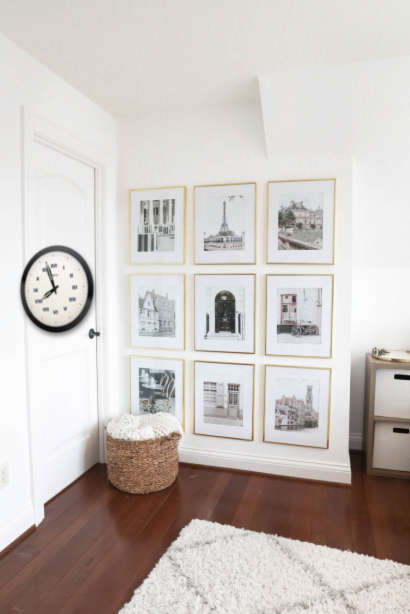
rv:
7h57
